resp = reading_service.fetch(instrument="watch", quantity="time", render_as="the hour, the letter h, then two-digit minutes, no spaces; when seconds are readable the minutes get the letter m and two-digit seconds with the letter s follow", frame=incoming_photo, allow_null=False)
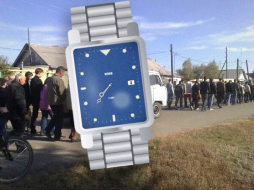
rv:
7h37
